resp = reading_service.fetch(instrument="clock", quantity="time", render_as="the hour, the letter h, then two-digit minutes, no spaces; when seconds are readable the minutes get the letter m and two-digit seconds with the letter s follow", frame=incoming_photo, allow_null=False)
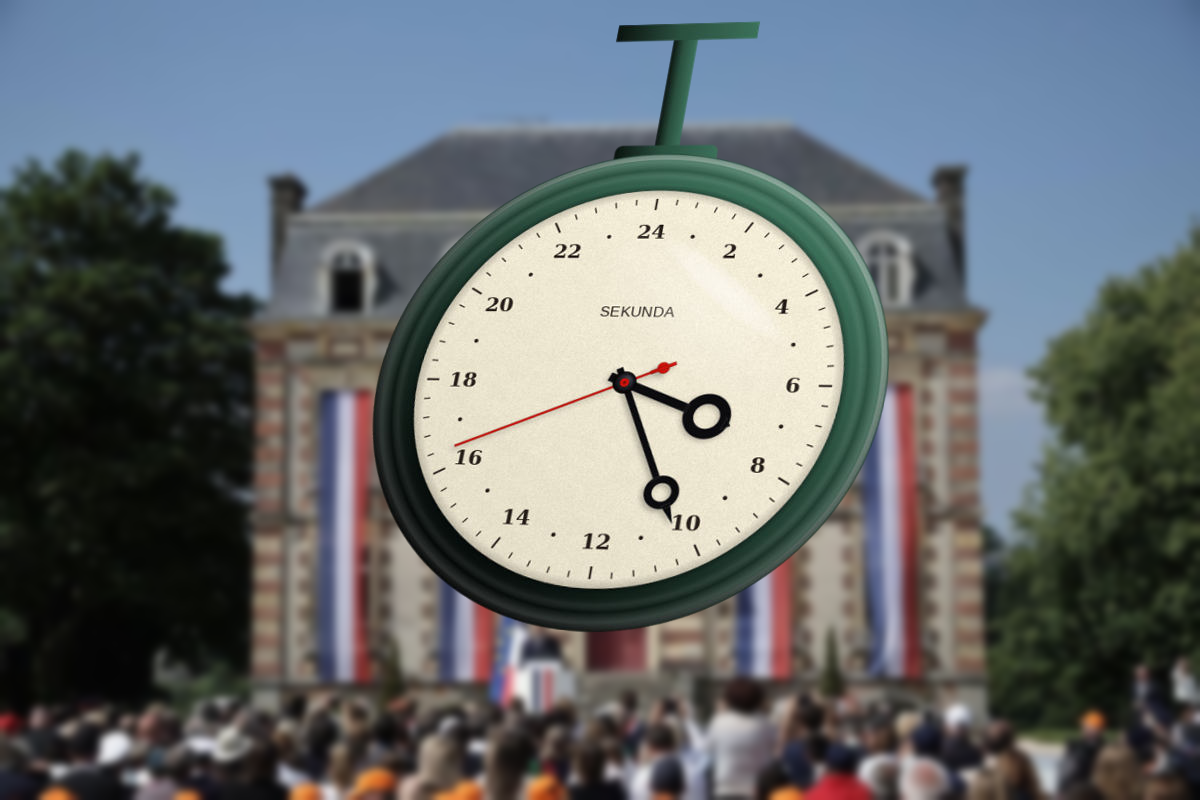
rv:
7h25m41s
